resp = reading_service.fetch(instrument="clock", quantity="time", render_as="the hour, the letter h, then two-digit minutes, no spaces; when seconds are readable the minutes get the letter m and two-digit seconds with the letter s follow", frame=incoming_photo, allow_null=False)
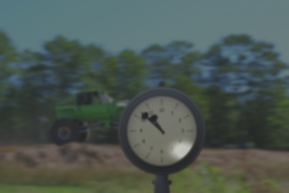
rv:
10h52
